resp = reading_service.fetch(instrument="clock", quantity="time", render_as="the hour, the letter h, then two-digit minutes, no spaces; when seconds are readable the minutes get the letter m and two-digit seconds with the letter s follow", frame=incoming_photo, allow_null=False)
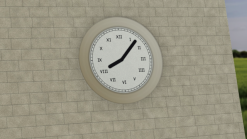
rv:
8h07
